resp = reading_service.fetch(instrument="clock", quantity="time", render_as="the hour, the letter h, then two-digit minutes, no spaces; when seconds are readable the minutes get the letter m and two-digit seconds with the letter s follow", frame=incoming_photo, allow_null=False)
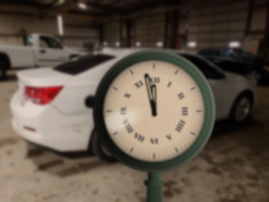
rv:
11h58
